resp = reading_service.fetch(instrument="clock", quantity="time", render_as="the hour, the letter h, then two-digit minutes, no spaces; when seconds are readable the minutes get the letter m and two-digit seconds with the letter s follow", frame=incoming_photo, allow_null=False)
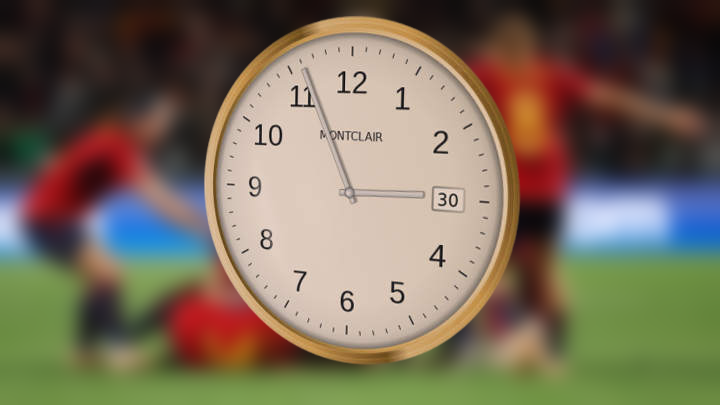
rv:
2h56
